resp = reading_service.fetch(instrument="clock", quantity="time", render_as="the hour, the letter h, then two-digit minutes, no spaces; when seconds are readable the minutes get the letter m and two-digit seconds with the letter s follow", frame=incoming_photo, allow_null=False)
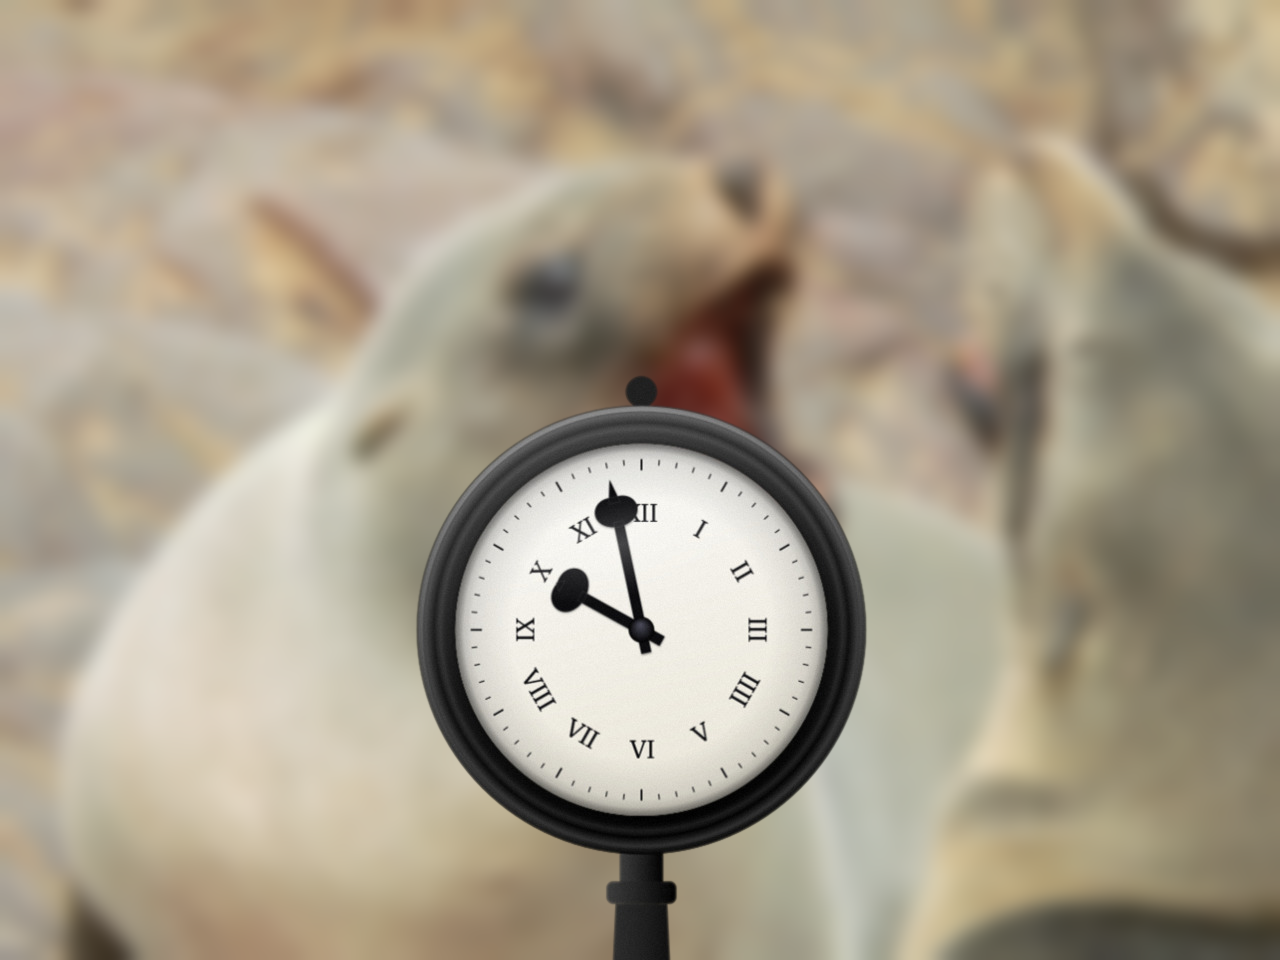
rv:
9h58
